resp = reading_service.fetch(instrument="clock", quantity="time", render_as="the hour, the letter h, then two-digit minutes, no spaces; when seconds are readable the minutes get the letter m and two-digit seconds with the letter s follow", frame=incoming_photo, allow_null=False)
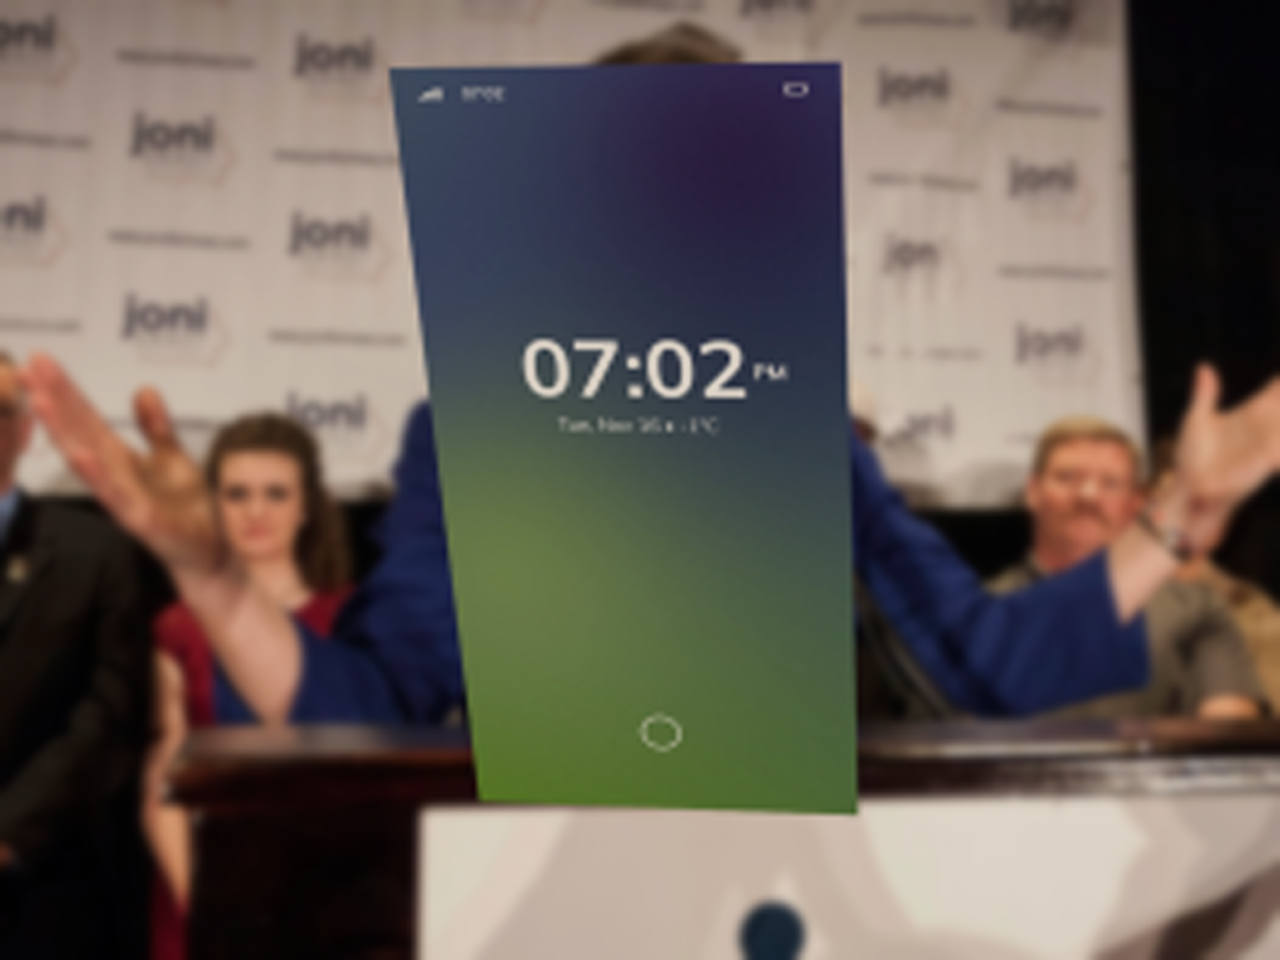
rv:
7h02
